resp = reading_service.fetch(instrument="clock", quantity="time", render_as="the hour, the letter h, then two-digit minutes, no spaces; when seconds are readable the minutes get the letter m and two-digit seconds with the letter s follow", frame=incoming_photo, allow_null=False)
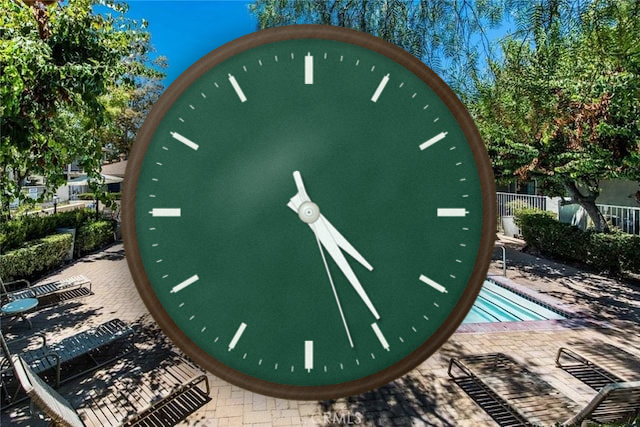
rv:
4h24m27s
